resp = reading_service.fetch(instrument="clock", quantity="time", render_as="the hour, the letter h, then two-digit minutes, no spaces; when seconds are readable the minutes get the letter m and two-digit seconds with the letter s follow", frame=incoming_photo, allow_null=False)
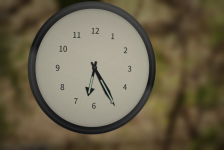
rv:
6h25
